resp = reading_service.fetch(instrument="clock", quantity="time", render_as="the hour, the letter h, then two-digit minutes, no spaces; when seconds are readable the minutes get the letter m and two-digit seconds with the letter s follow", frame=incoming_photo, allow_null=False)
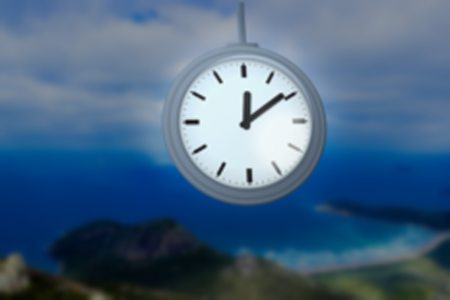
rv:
12h09
